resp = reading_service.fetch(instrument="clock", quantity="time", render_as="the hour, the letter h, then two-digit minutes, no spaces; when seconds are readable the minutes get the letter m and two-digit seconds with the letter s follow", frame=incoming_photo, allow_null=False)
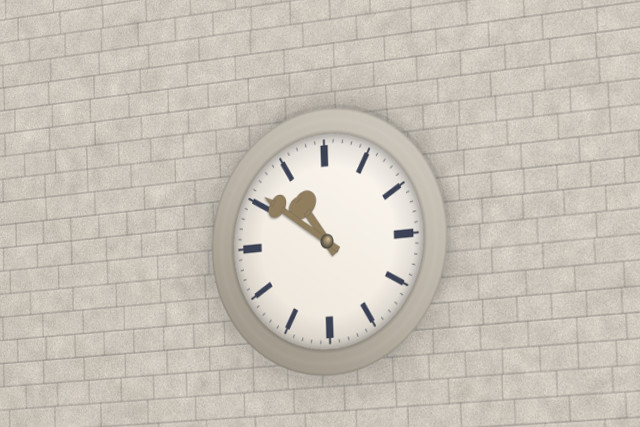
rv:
10h51
